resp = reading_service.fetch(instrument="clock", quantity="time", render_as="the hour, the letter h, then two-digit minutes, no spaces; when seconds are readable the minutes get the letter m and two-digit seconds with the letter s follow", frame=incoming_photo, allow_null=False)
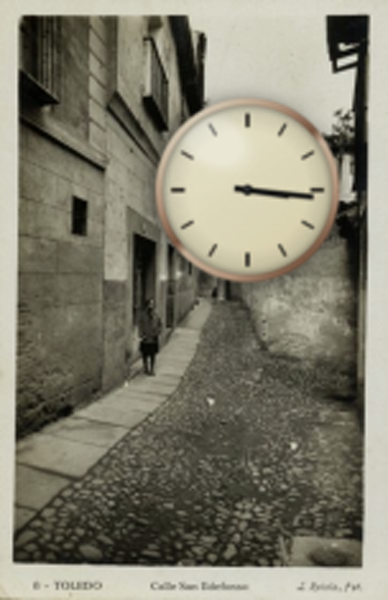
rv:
3h16
